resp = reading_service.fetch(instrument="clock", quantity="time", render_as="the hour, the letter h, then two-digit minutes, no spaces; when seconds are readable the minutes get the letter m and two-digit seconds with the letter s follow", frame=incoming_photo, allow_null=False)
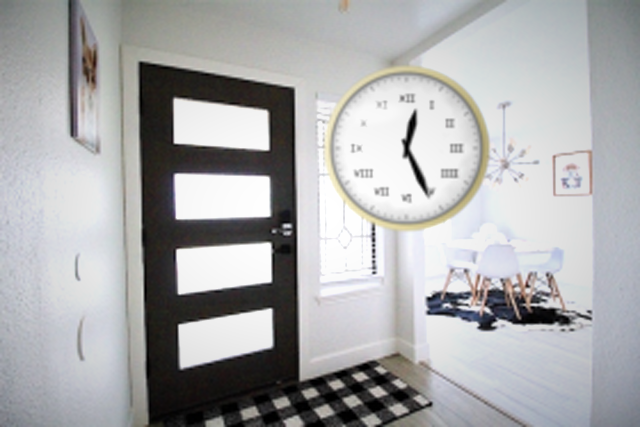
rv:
12h26
